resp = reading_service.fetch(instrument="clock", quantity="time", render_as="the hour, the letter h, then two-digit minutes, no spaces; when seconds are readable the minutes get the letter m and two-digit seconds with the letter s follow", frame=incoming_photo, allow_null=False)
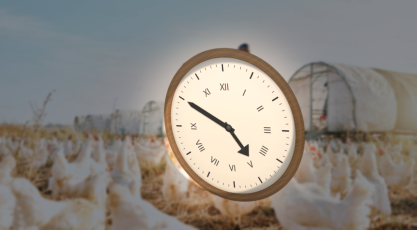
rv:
4h50
